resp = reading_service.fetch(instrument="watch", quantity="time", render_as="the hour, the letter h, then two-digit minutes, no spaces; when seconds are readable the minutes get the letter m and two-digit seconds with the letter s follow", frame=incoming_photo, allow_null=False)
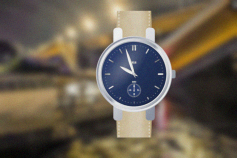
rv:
9h57
